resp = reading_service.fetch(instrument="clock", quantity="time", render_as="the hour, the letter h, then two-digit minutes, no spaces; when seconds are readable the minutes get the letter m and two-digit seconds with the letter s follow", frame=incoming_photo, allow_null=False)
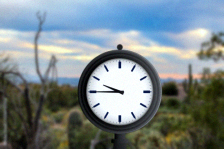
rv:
9h45
